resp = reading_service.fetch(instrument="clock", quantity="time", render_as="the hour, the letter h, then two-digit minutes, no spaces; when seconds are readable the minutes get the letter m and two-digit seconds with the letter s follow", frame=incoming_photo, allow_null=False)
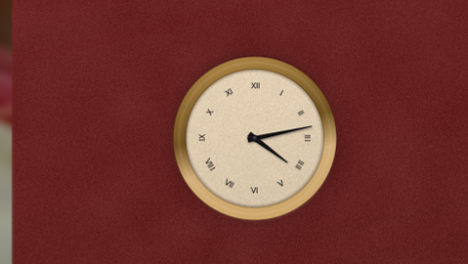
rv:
4h13
